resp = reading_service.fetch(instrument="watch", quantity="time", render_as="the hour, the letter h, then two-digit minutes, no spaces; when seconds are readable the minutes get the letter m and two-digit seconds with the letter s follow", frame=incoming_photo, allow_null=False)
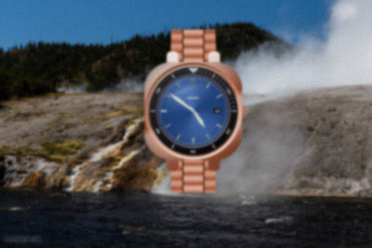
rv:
4h51
